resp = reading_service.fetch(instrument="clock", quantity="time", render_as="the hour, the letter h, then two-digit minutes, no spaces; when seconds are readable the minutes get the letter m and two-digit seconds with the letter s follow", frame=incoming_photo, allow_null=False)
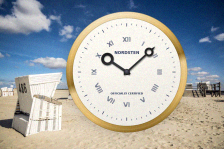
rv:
10h08
